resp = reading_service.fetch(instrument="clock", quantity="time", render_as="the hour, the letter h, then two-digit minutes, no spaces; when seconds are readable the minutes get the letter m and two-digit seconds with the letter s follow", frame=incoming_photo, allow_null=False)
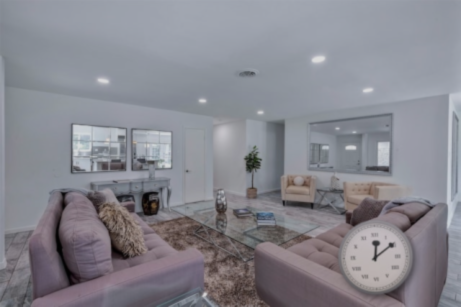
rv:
12h09
